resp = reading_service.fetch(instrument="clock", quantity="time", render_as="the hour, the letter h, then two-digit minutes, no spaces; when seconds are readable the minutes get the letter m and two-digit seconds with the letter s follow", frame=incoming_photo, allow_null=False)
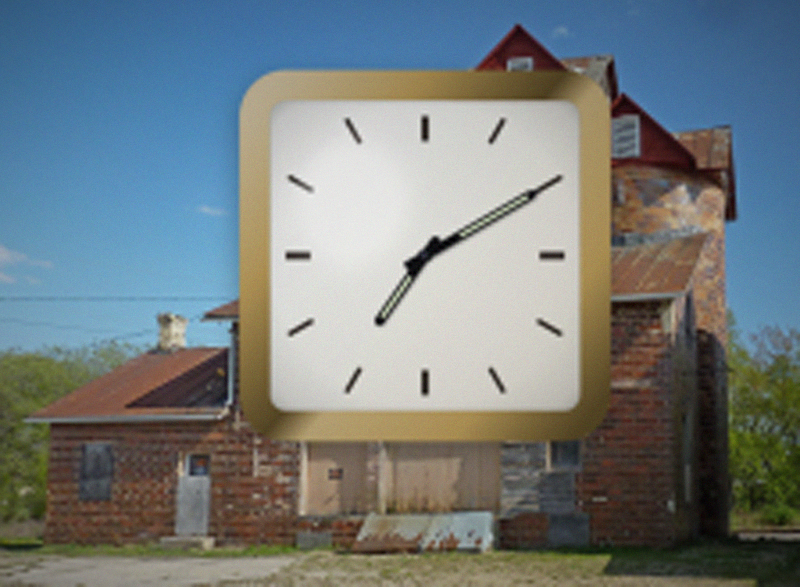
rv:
7h10
